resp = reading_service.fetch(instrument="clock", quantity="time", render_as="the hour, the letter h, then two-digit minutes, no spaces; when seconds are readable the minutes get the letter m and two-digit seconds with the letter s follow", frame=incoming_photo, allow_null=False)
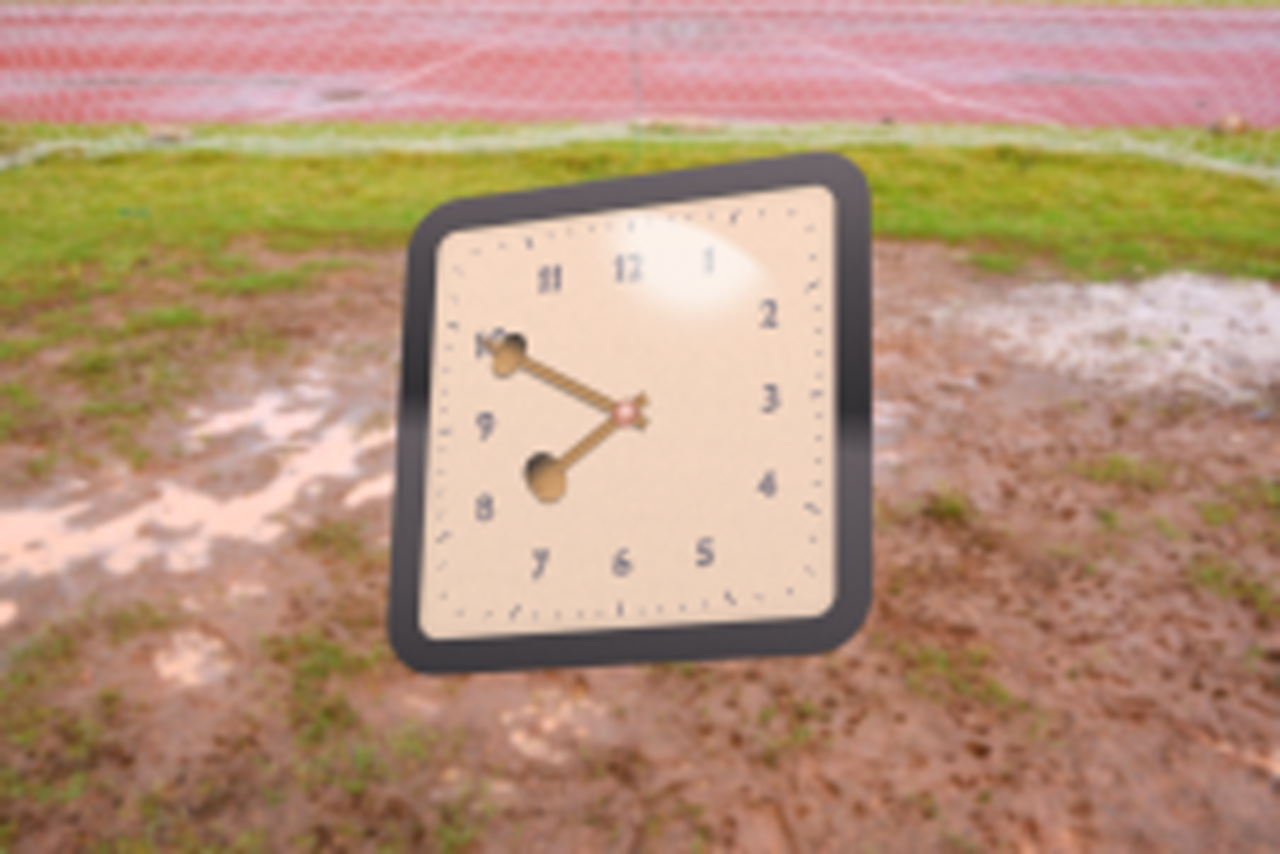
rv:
7h50
